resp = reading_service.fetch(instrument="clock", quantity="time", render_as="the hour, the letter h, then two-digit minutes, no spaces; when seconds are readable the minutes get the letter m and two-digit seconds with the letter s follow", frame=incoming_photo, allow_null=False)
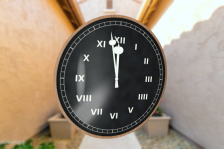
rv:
11h58
